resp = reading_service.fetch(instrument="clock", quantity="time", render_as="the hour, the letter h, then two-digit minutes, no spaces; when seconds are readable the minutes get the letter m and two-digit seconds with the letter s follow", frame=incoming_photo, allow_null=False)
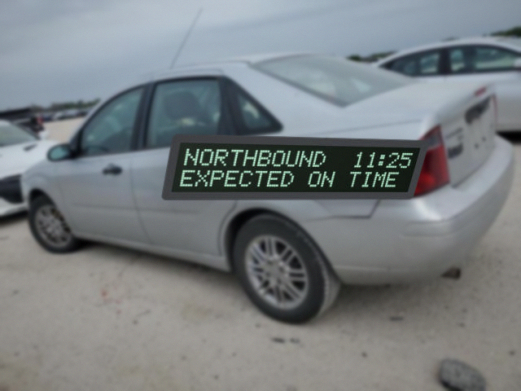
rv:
11h25
